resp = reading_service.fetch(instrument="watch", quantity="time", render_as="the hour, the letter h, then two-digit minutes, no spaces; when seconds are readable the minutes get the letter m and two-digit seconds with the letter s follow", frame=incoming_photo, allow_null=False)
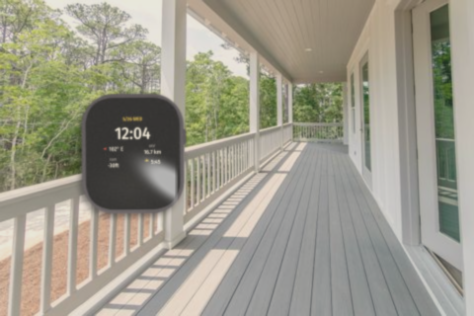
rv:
12h04
